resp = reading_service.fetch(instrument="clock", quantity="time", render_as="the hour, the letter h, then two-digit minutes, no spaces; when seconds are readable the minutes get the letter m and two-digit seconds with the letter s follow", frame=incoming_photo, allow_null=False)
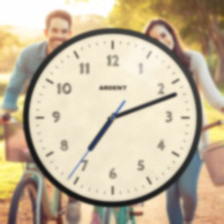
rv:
7h11m36s
